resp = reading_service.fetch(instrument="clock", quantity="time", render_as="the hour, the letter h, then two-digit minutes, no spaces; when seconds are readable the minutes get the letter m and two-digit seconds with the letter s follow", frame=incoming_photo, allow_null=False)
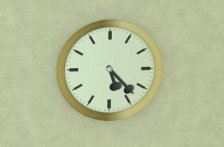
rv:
5h23
